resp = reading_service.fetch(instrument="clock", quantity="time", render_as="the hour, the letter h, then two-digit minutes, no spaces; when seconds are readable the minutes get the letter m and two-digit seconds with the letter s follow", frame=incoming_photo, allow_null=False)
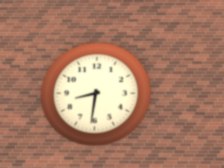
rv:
8h31
